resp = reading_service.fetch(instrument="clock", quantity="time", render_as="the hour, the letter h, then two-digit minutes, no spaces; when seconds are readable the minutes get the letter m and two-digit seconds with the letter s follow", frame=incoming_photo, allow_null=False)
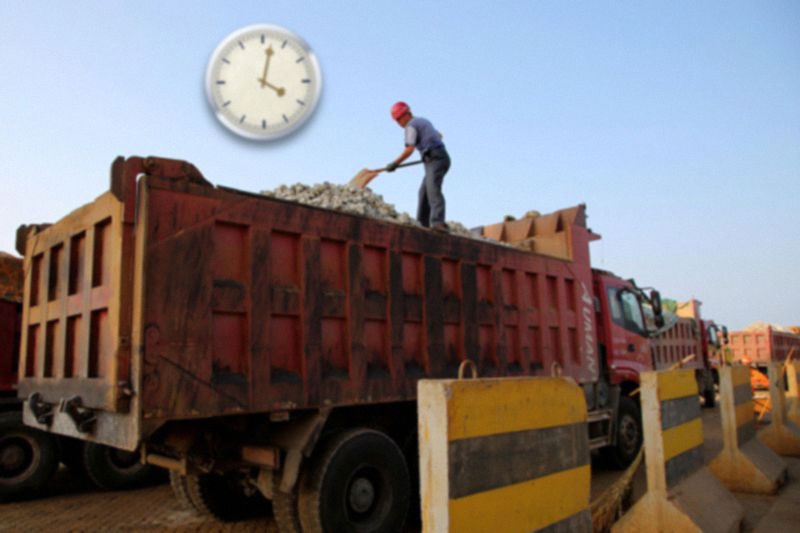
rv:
4h02
